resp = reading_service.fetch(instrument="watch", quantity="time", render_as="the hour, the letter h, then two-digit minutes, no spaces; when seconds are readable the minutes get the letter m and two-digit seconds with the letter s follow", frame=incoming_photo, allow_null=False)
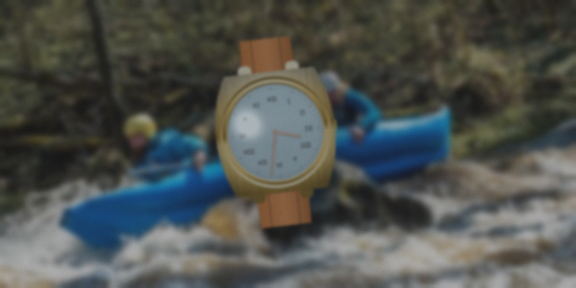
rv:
3h32
